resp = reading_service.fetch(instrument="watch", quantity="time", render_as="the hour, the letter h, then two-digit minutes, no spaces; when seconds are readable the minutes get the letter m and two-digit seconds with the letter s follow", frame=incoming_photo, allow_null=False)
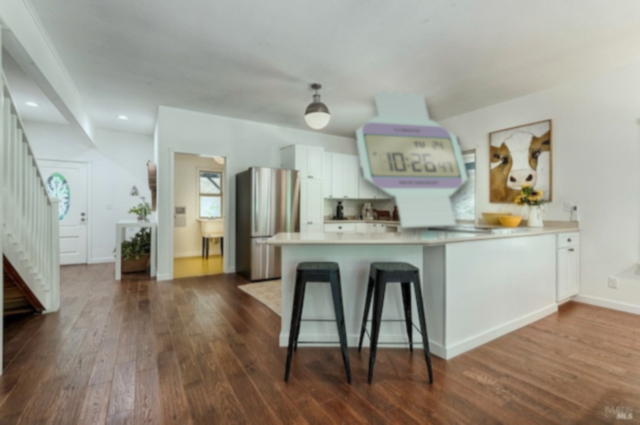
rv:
10h26
